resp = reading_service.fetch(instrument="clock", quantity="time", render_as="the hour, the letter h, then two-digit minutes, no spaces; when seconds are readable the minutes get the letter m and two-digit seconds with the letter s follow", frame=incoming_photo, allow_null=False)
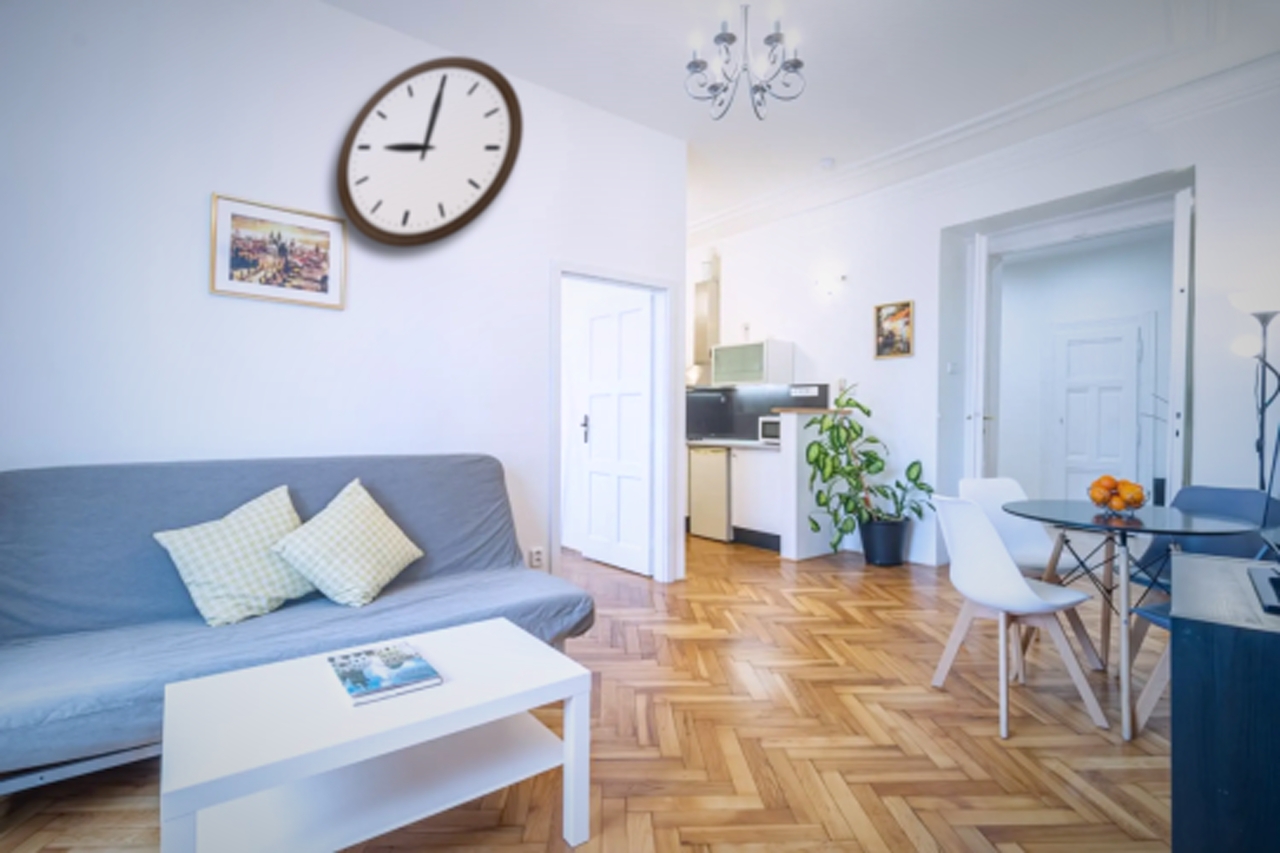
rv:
9h00
